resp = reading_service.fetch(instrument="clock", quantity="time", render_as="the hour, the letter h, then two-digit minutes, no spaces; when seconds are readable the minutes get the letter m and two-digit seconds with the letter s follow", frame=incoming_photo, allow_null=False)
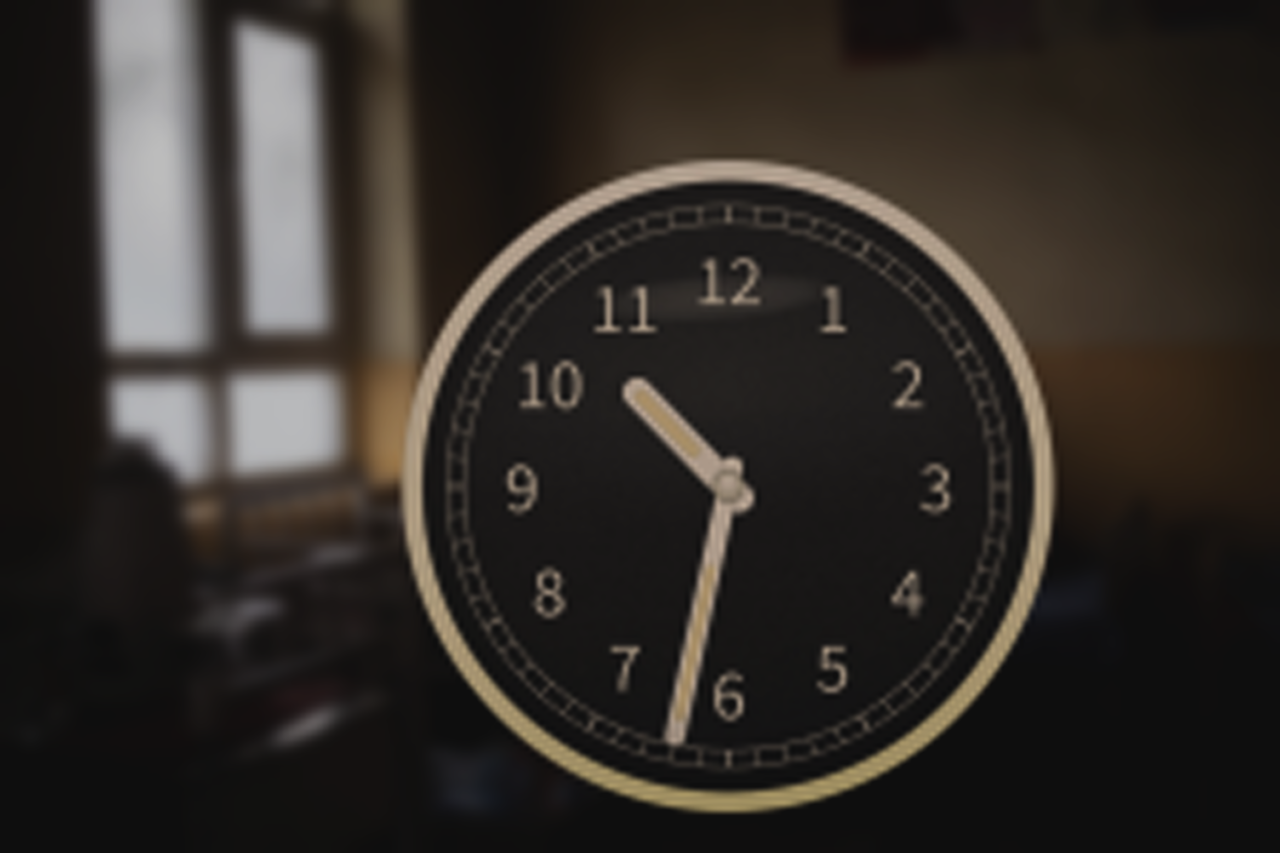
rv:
10h32
